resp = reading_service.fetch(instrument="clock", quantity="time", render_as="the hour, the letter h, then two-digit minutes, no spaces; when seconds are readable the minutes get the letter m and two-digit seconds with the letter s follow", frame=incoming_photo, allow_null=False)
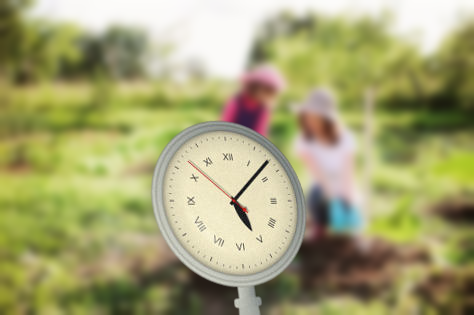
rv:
5h07m52s
